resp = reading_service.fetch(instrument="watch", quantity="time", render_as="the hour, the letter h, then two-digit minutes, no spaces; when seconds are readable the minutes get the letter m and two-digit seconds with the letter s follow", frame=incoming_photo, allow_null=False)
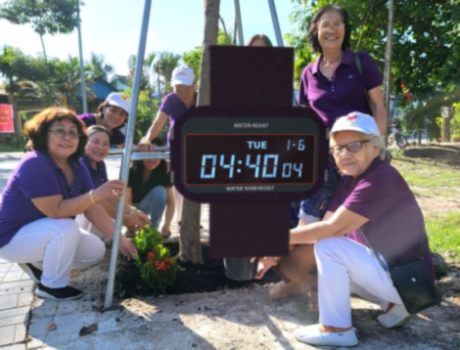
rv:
4h40m04s
